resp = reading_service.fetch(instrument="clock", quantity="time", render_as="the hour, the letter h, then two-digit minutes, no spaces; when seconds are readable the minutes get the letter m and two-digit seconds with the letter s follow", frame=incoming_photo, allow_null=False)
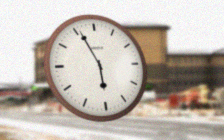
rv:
5h56
